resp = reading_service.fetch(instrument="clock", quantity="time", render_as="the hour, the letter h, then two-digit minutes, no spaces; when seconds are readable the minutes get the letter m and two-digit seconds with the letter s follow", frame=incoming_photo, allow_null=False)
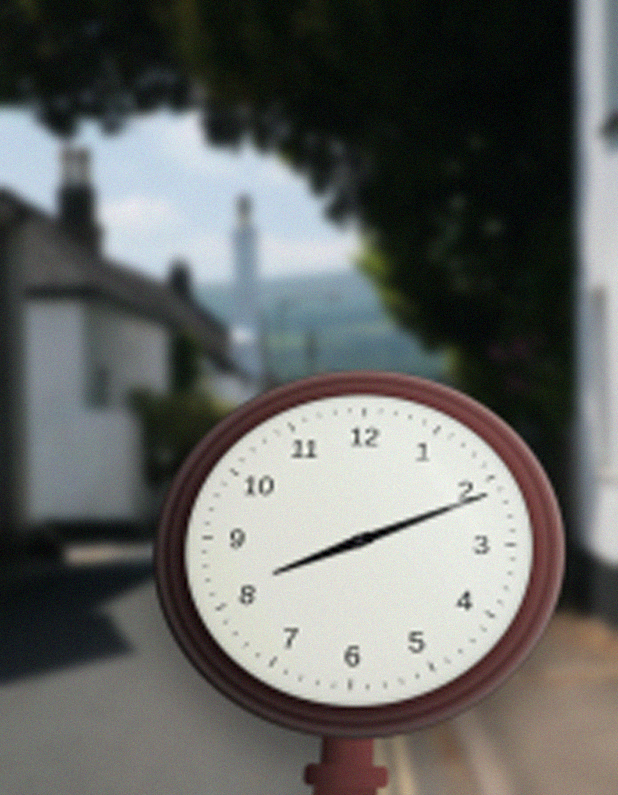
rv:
8h11
